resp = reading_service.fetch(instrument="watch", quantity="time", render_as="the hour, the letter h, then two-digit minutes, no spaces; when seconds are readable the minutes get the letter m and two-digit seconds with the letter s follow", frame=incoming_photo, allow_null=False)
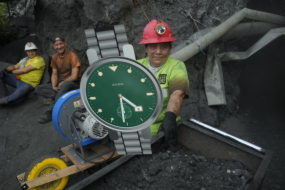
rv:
4h31
